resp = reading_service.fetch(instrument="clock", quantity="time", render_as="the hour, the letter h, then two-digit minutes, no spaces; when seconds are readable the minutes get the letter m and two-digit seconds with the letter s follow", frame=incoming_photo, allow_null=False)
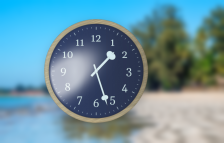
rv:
1h27
